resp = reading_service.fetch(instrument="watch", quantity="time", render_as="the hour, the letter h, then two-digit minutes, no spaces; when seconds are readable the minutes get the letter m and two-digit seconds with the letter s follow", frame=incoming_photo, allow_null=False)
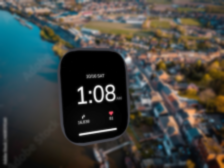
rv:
1h08
